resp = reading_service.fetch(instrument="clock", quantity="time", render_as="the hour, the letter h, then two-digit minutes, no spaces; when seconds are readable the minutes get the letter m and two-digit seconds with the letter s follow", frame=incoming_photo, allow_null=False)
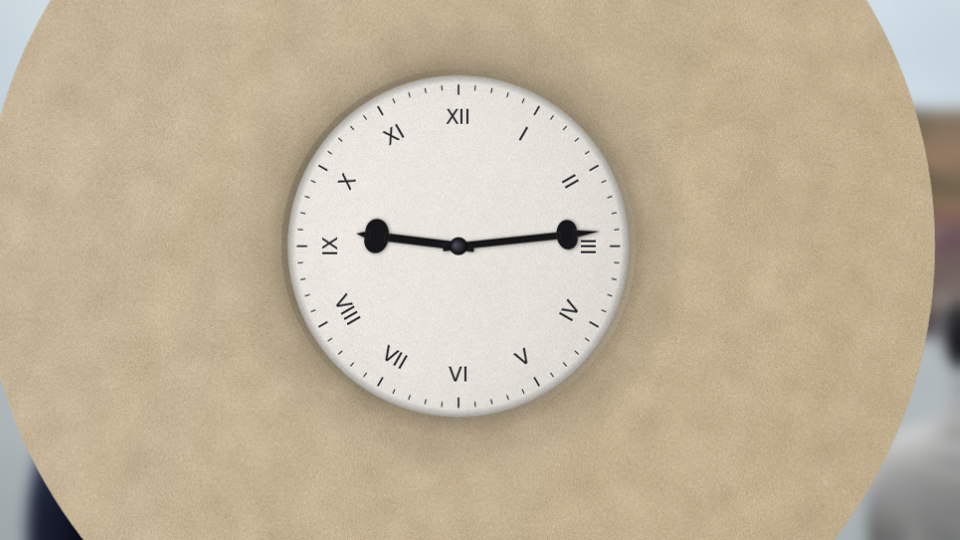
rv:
9h14
